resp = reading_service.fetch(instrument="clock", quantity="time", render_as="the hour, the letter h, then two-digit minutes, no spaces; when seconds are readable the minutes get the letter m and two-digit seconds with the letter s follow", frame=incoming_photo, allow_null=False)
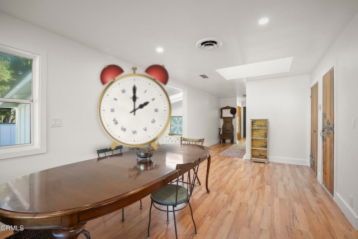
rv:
2h00
